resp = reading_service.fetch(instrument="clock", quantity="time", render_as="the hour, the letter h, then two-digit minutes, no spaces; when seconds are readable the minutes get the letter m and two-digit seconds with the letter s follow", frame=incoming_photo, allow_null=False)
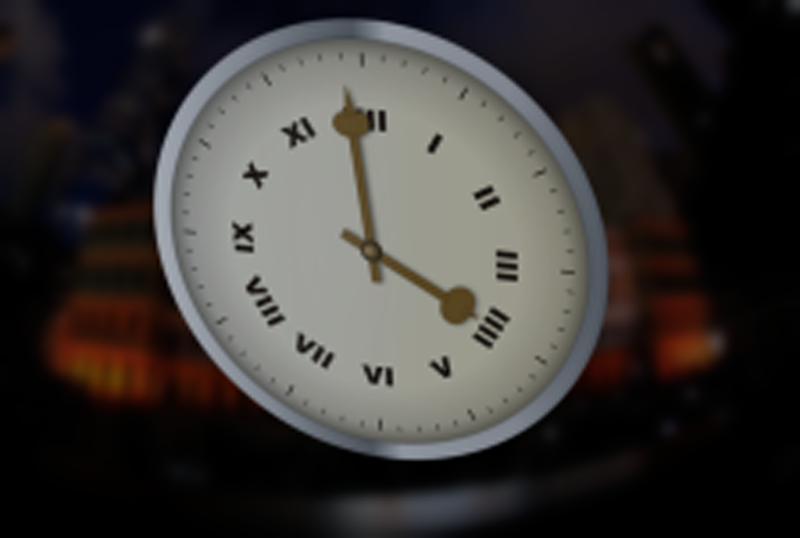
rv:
3h59
